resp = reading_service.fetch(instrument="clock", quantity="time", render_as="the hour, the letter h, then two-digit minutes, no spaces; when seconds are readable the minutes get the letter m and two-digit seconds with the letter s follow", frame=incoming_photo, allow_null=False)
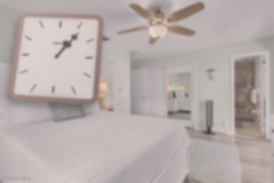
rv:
1h06
